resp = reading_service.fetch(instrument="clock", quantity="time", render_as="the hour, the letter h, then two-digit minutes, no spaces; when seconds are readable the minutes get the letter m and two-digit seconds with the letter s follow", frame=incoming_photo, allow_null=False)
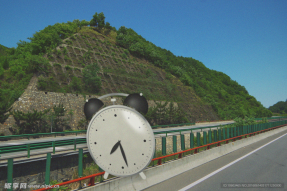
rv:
7h28
